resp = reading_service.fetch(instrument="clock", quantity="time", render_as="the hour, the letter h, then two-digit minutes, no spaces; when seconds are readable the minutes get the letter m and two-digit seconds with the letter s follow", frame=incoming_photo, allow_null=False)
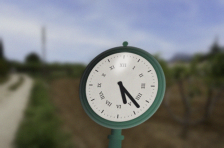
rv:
5h23
